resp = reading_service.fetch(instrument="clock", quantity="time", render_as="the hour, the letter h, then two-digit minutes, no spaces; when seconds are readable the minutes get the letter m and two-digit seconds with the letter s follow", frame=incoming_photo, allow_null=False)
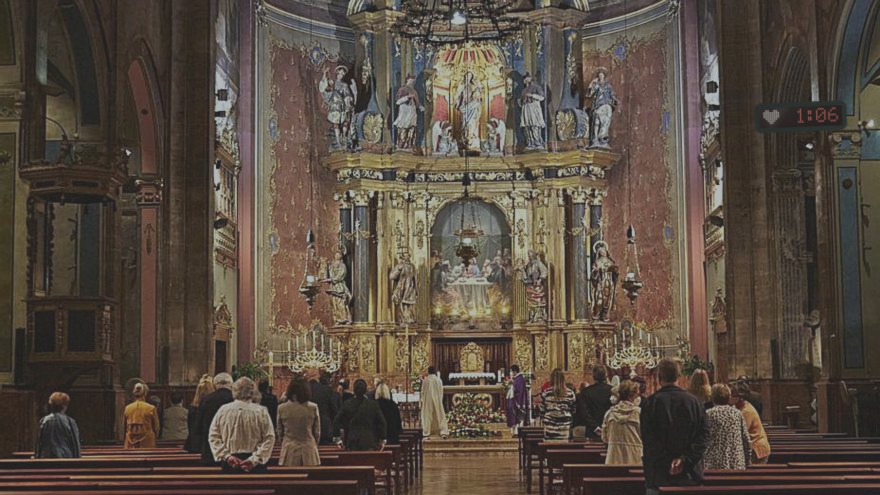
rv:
1h06
